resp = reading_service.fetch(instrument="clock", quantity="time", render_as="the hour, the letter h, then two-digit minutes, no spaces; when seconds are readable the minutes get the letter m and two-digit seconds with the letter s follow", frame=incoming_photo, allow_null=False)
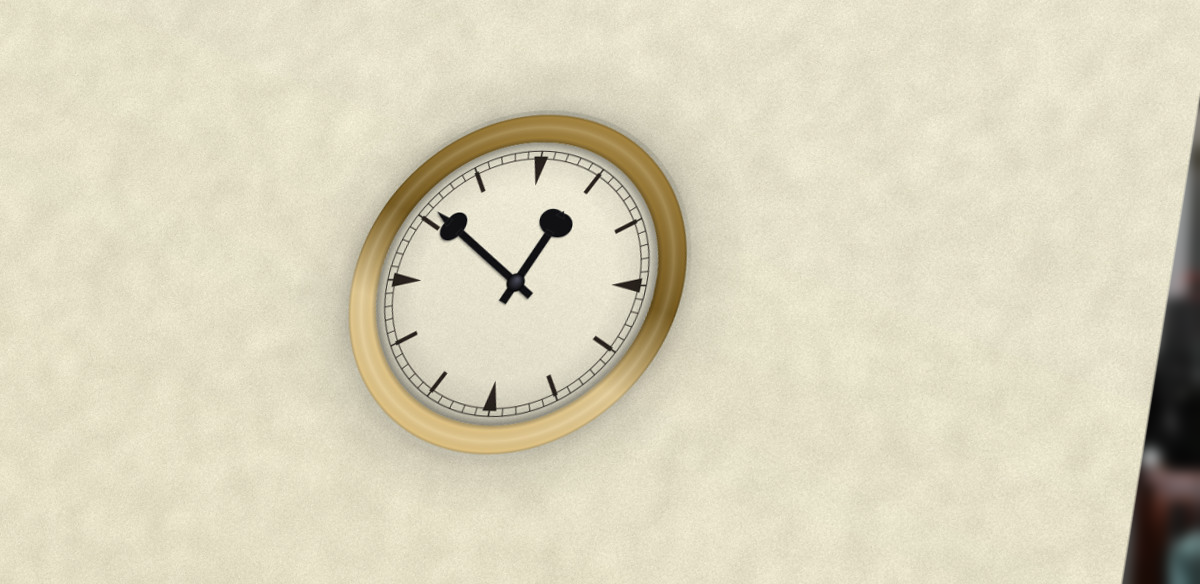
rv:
12h51
